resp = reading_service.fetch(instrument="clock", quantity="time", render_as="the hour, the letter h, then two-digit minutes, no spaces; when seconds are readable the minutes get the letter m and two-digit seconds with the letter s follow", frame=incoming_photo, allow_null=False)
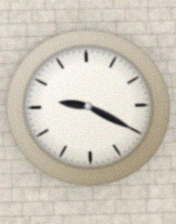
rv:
9h20
